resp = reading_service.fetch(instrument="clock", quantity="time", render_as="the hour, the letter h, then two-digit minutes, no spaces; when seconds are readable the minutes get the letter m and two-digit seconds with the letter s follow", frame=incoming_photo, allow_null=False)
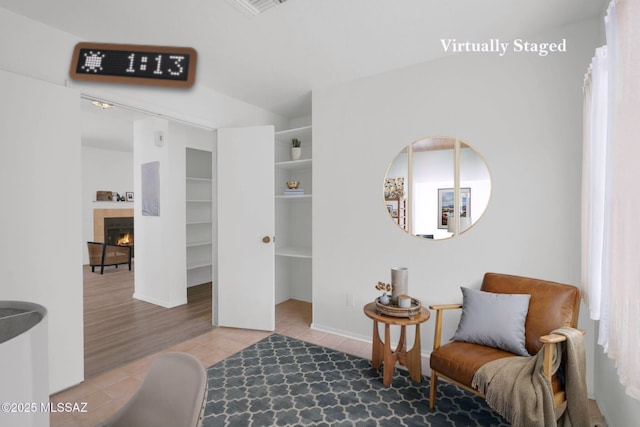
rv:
1h13
